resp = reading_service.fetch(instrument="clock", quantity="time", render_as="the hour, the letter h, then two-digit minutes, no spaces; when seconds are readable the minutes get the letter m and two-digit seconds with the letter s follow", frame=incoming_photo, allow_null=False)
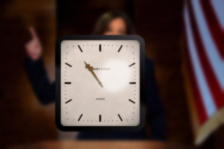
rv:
10h54
